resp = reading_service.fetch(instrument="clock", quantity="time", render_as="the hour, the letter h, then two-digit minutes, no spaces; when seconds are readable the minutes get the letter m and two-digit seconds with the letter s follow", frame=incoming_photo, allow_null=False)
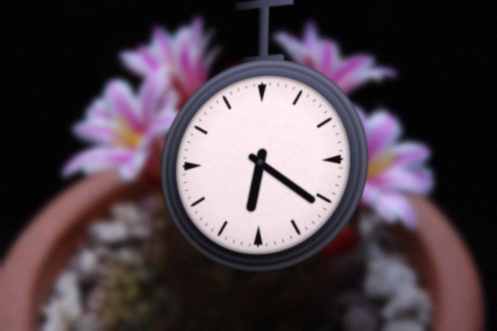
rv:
6h21
